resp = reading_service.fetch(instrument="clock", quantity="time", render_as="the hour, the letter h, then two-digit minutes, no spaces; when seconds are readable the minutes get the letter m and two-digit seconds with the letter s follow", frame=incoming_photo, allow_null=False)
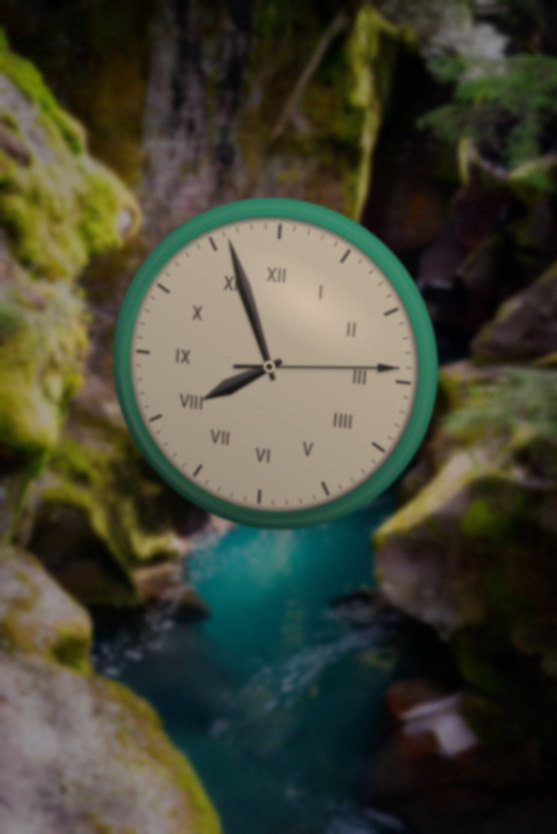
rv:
7h56m14s
